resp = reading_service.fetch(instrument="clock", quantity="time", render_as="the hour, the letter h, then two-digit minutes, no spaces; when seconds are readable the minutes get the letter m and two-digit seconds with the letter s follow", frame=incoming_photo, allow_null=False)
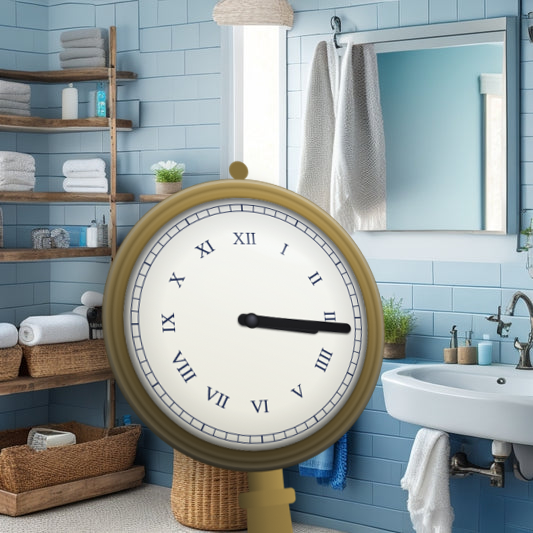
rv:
3h16
